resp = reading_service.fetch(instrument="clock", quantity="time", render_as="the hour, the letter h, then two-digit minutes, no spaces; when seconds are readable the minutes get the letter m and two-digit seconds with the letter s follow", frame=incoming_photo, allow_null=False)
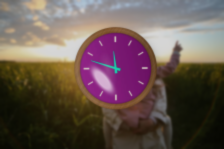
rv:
11h48
